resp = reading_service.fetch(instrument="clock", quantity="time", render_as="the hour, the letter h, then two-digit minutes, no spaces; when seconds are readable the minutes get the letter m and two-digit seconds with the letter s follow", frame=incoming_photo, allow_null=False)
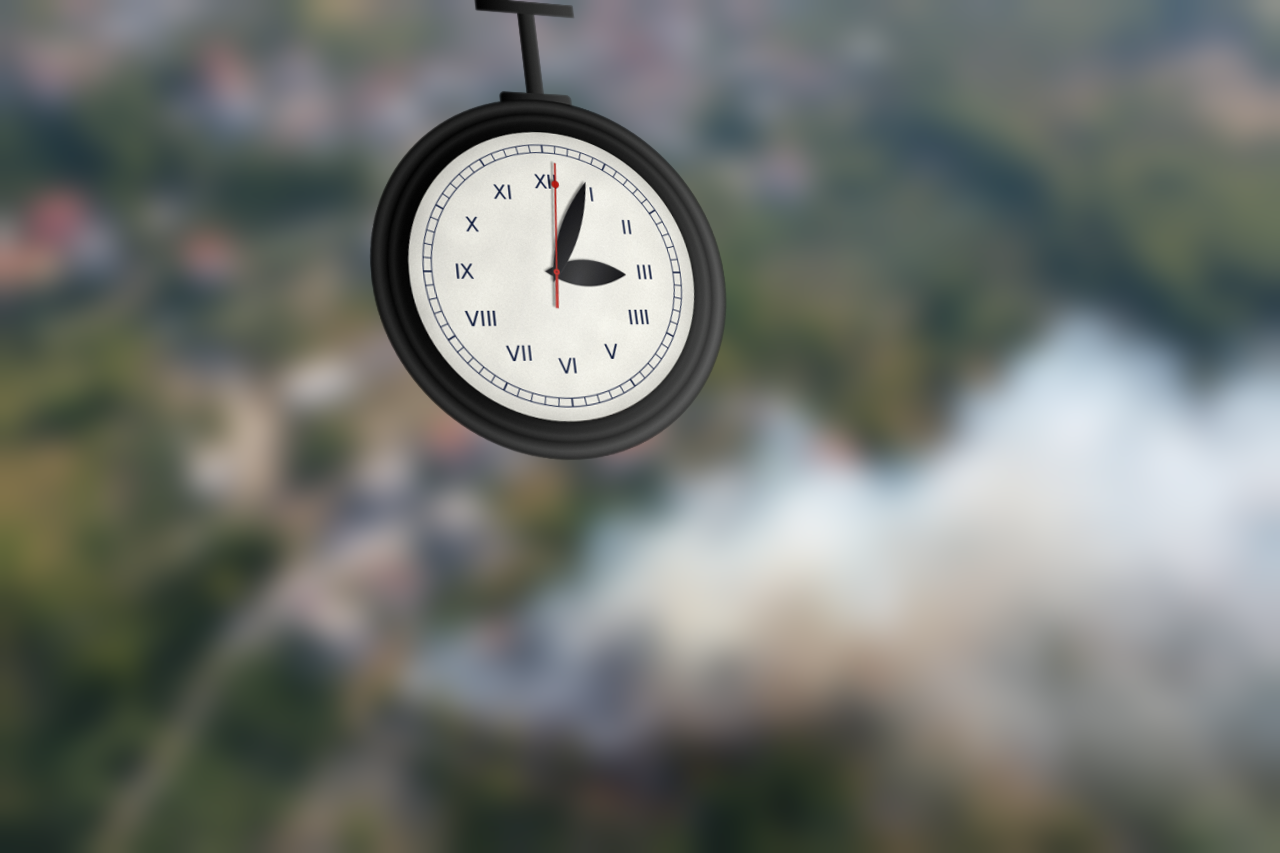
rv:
3h04m01s
